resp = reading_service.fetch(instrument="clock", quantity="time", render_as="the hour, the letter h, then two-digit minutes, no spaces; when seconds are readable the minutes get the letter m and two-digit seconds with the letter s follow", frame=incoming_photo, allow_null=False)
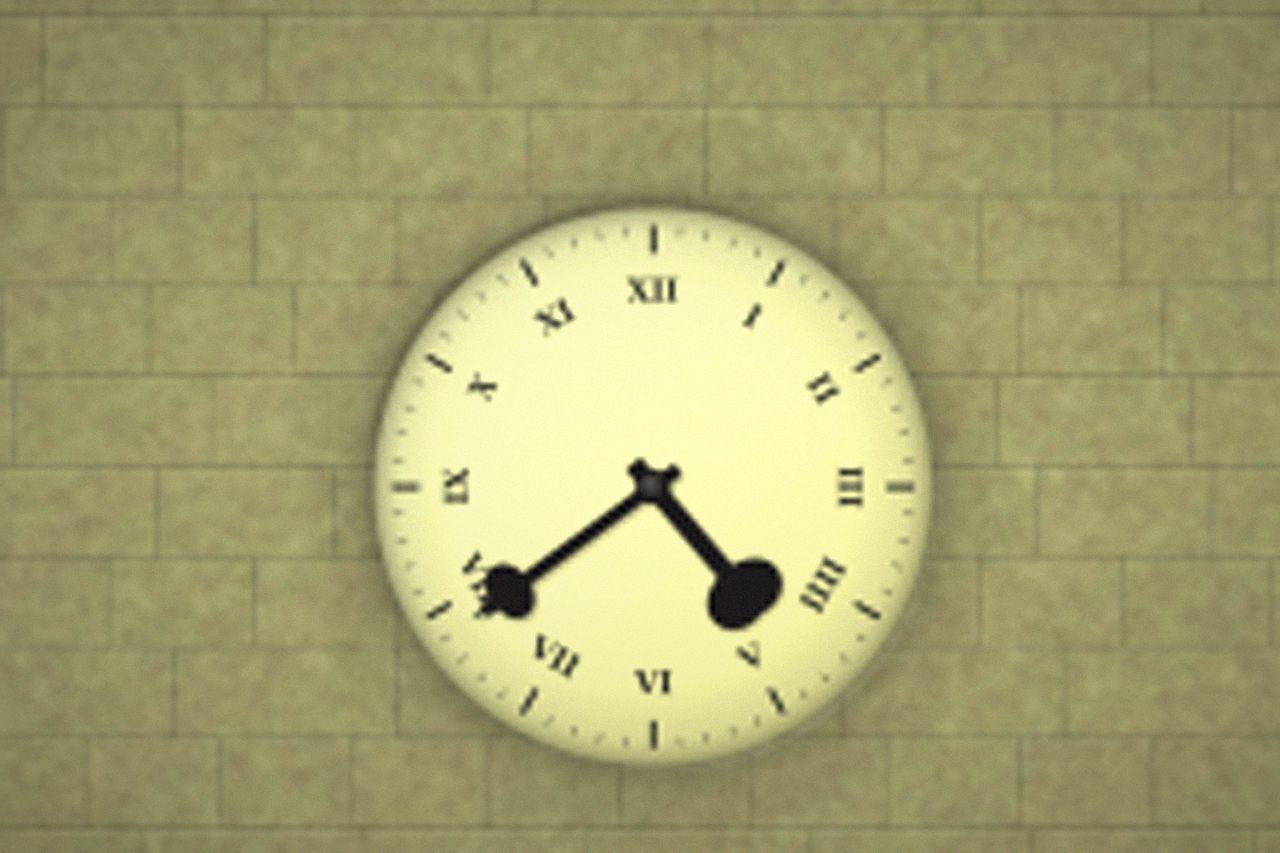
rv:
4h39
